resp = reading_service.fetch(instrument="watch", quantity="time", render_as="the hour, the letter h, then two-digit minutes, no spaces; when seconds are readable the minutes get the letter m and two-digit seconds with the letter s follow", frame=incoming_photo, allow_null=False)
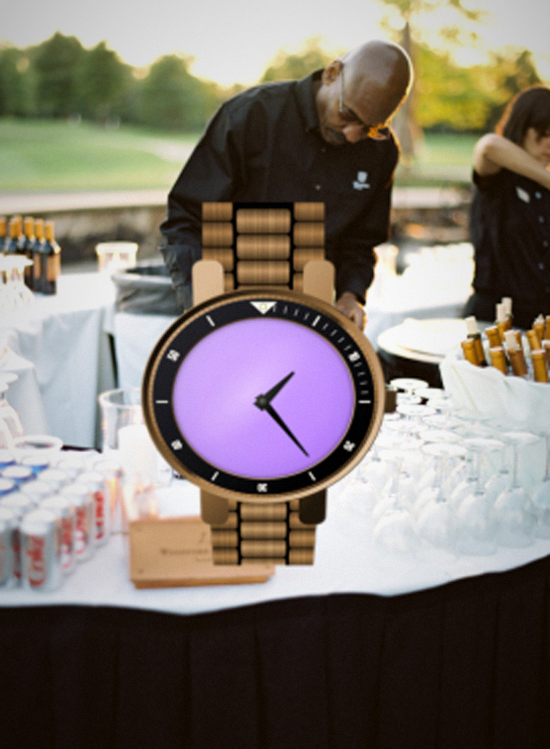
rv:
1h24
